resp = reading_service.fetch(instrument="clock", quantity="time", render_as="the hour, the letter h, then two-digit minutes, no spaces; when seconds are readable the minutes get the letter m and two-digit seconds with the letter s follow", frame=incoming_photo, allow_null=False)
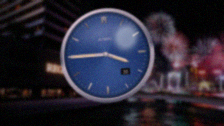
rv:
3h45
